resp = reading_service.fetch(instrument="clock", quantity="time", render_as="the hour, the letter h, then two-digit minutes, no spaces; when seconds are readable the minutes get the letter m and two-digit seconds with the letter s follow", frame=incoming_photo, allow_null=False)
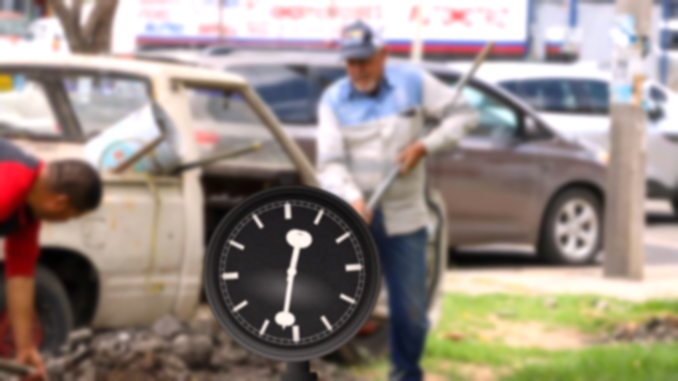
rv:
12h32
